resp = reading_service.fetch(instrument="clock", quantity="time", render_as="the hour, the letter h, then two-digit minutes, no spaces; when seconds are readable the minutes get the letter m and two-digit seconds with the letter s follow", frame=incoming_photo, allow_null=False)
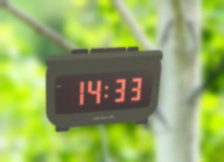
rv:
14h33
